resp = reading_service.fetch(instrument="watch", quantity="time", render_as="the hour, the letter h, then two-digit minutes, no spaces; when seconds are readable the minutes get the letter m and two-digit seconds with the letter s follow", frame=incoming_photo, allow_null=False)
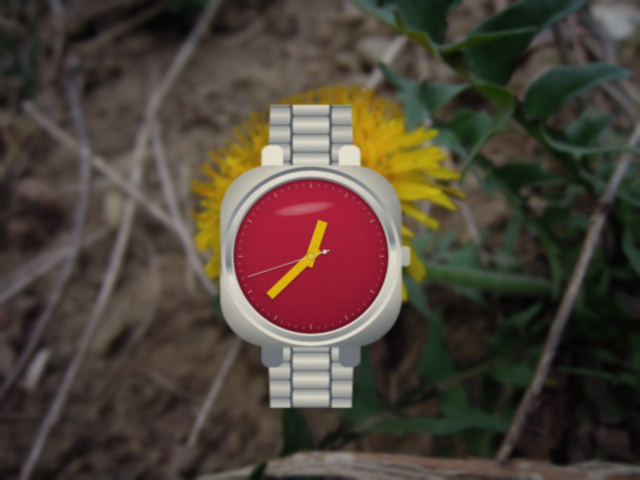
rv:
12h37m42s
